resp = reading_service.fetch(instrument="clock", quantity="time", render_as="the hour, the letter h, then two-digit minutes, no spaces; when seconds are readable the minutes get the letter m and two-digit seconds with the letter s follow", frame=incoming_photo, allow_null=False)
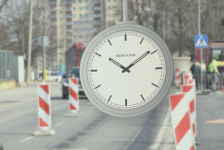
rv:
10h09
